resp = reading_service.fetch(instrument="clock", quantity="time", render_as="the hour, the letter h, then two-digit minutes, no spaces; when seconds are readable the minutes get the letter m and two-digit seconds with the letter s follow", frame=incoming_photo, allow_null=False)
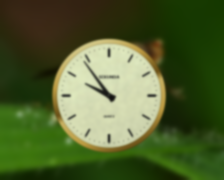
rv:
9h54
